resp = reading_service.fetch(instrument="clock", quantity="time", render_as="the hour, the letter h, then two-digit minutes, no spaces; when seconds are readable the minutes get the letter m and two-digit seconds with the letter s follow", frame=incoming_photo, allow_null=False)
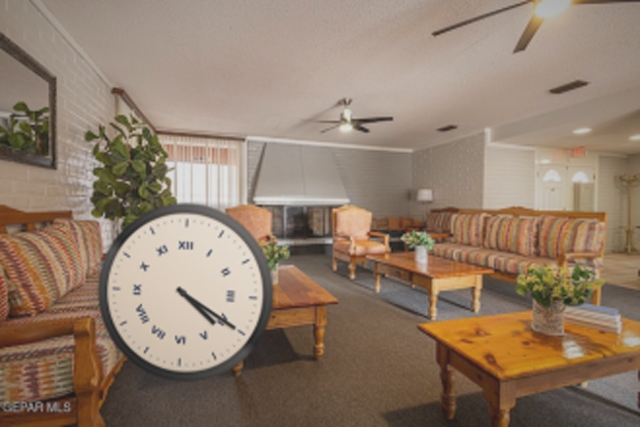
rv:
4h20
